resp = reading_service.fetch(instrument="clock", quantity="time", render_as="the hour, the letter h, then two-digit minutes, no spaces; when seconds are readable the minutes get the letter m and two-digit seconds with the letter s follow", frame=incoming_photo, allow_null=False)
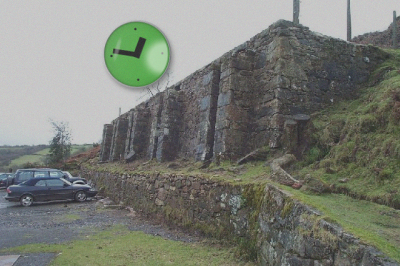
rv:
12h47
